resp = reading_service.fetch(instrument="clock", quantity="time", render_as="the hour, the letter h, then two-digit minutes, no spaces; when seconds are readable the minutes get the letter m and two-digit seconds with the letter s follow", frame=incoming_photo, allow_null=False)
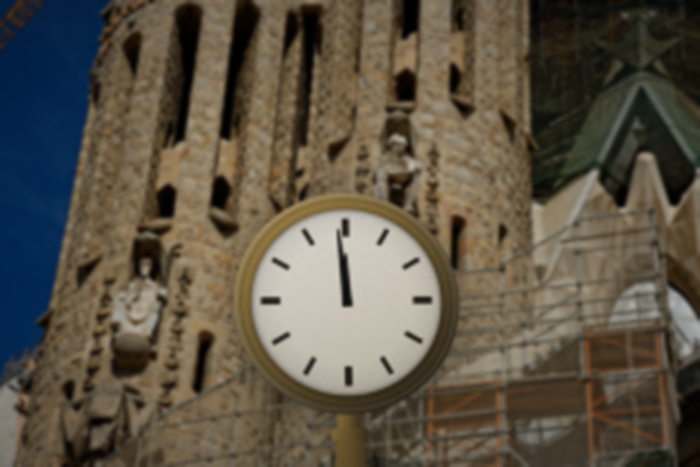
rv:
11h59
